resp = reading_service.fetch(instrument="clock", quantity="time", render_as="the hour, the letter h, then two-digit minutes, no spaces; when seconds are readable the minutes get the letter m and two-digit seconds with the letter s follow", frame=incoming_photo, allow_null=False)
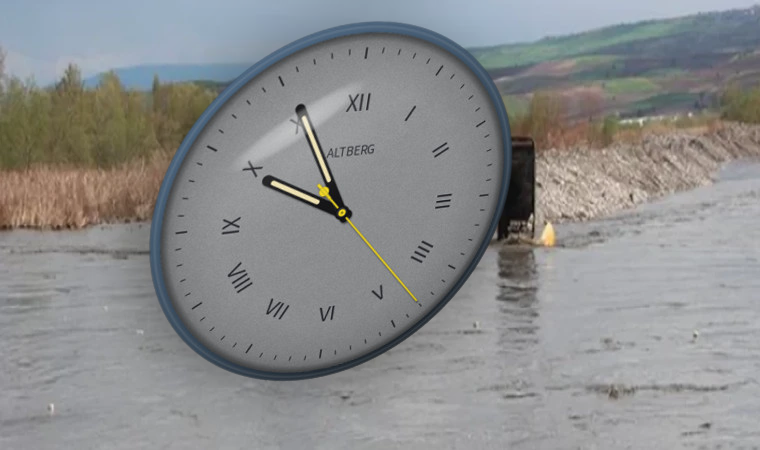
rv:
9h55m23s
